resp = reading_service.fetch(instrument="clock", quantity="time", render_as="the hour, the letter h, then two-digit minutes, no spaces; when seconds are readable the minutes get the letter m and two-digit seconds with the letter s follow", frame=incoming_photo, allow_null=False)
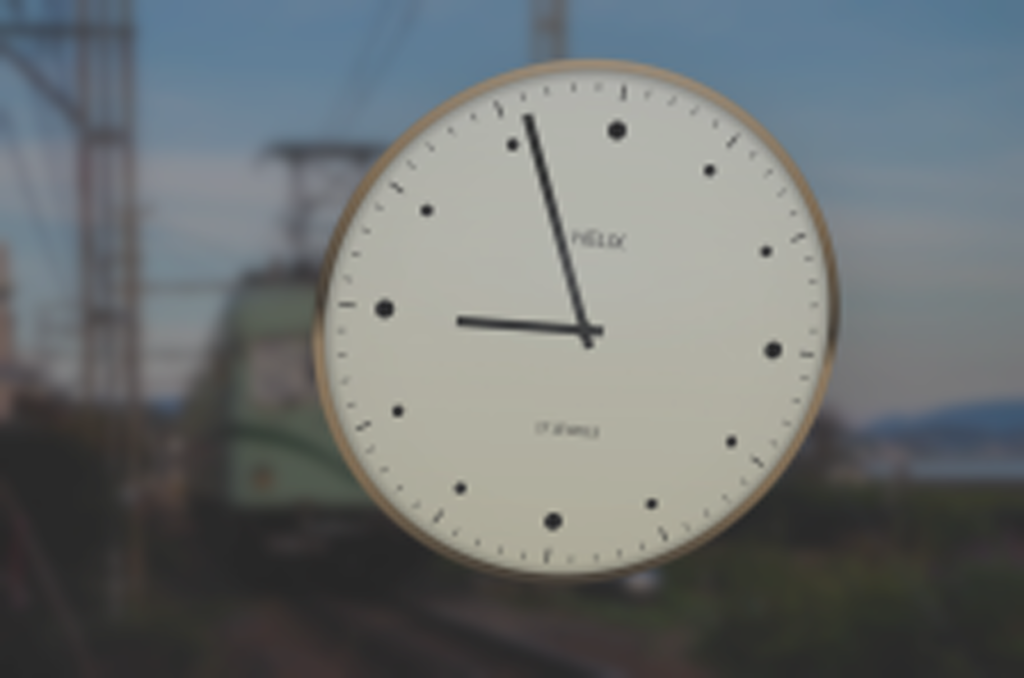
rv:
8h56
